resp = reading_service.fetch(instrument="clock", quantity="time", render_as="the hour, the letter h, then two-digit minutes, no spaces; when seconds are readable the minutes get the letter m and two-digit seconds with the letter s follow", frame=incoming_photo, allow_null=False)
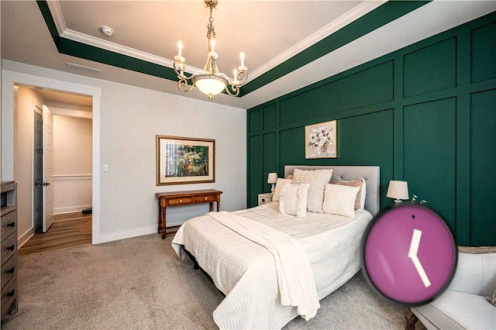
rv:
12h25
